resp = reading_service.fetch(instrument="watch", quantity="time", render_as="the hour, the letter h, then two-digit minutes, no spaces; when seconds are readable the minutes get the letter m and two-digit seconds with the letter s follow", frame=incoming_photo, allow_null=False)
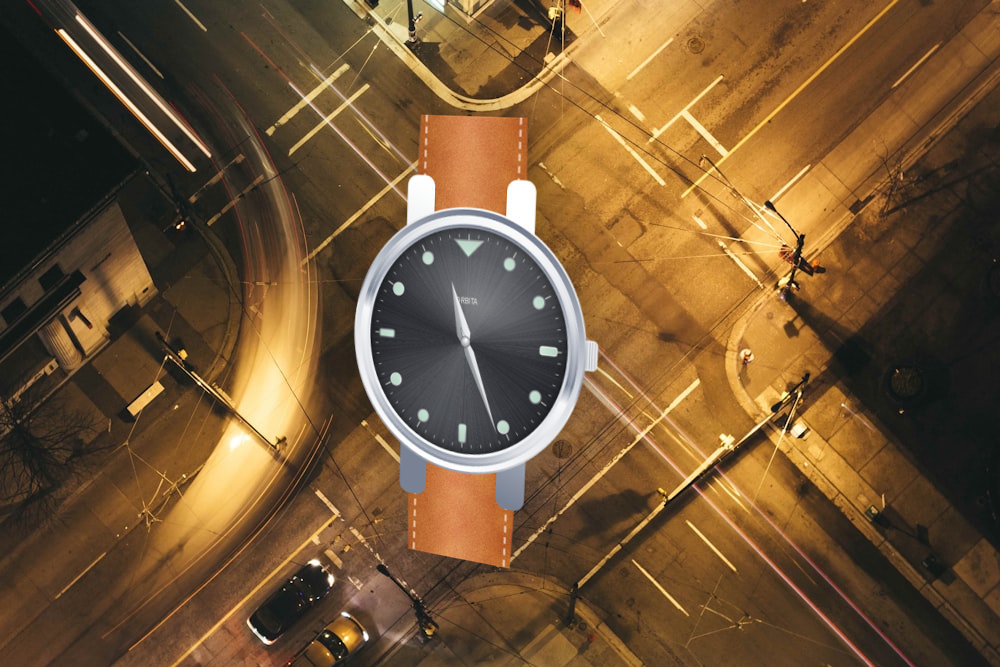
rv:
11h26
